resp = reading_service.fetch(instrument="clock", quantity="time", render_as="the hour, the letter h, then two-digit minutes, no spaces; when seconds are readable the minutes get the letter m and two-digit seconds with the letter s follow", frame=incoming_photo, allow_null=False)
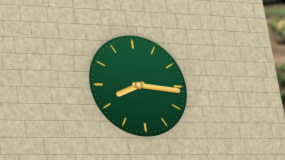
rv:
8h16
